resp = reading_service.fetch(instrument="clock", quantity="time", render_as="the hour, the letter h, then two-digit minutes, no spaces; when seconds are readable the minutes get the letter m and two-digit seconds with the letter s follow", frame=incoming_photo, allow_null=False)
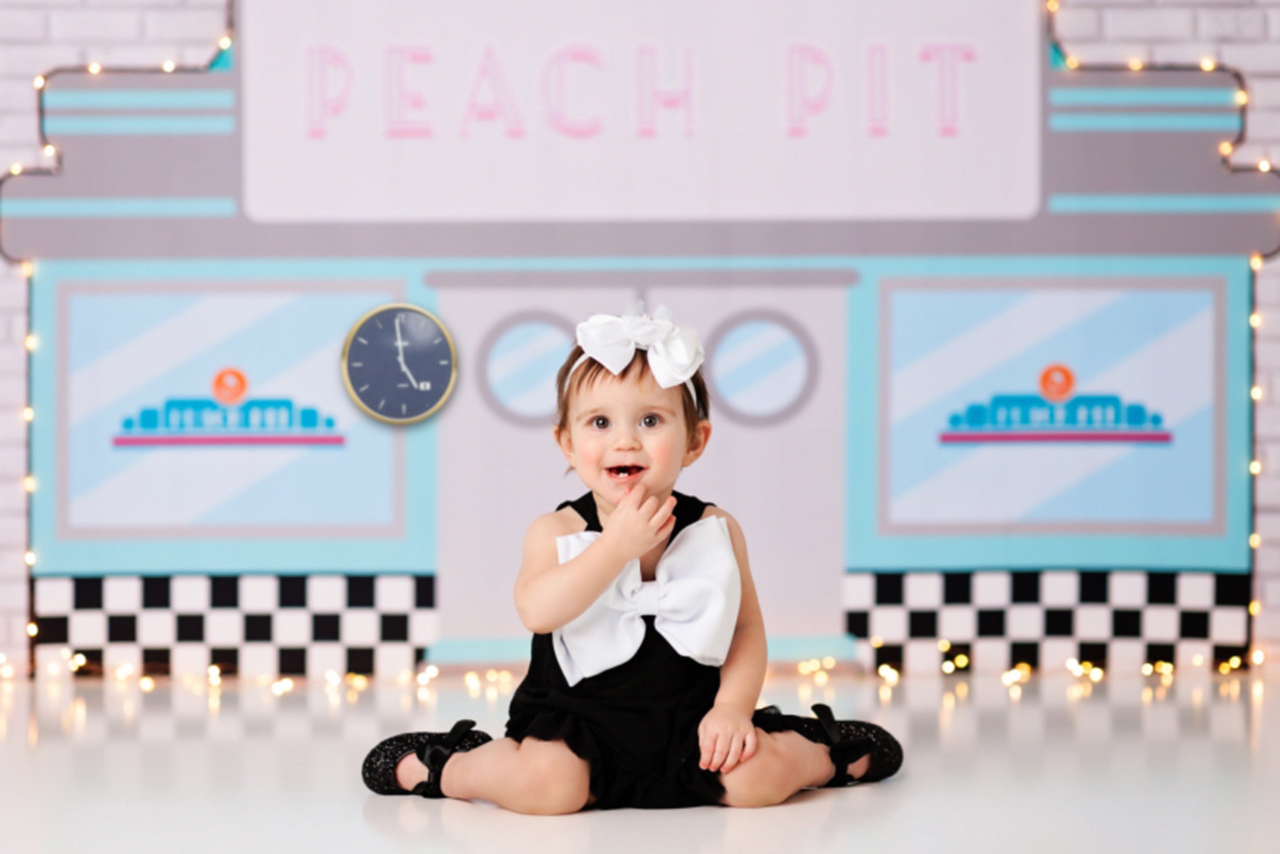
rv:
4h59
